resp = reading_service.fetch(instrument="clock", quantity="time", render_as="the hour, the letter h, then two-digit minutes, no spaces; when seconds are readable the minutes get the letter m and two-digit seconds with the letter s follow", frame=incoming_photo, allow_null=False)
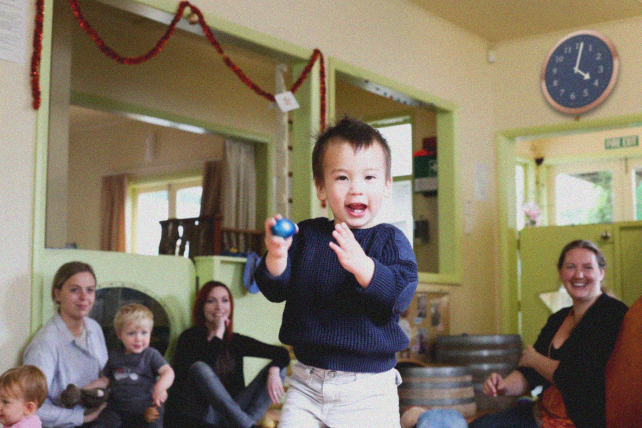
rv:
4h01
